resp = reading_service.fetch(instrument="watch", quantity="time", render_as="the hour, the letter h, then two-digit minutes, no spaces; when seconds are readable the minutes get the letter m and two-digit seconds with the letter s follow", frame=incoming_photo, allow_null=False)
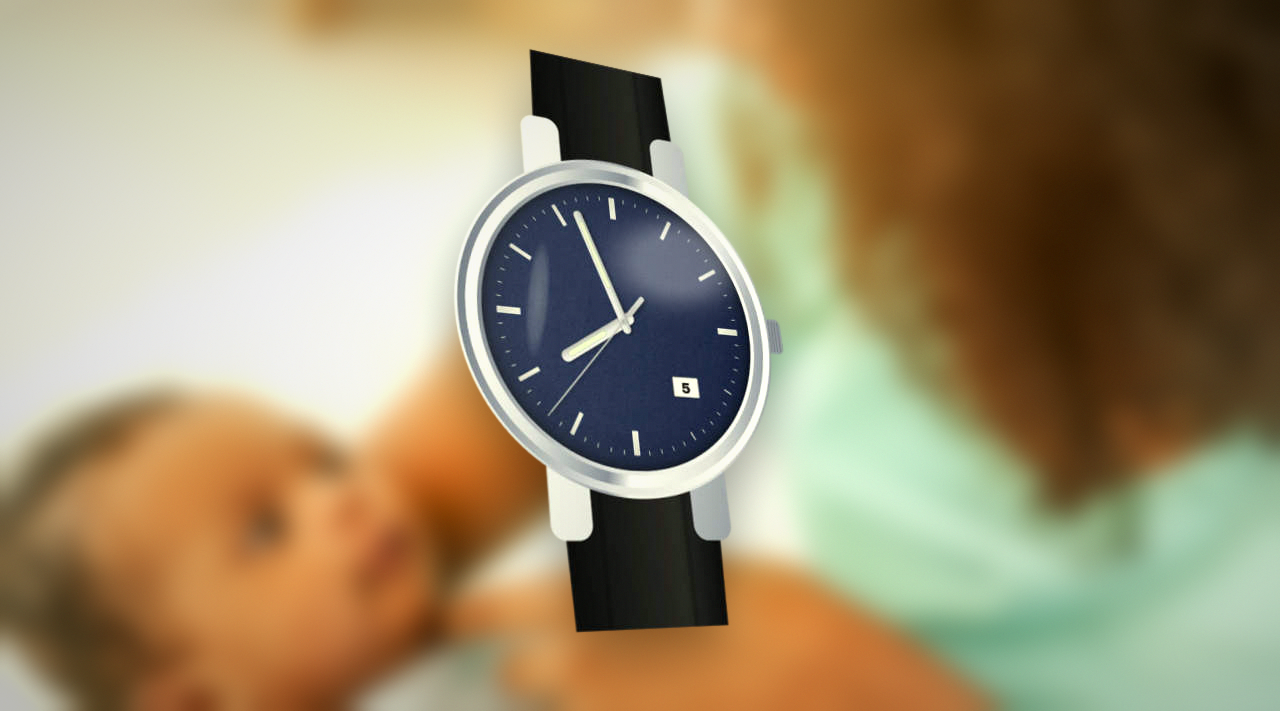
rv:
7h56m37s
